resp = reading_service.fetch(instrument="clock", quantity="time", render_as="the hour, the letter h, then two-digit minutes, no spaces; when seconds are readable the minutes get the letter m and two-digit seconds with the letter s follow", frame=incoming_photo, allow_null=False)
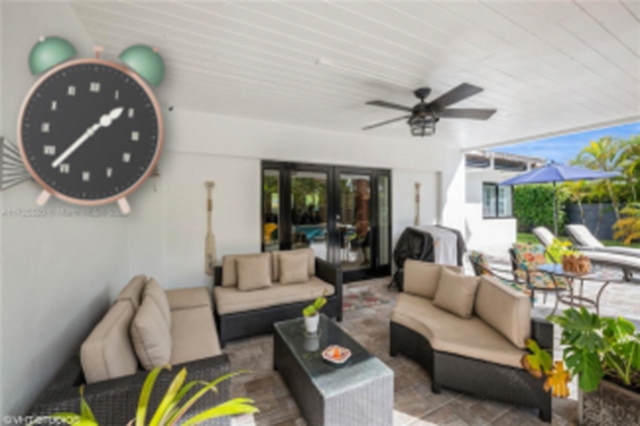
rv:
1h37
